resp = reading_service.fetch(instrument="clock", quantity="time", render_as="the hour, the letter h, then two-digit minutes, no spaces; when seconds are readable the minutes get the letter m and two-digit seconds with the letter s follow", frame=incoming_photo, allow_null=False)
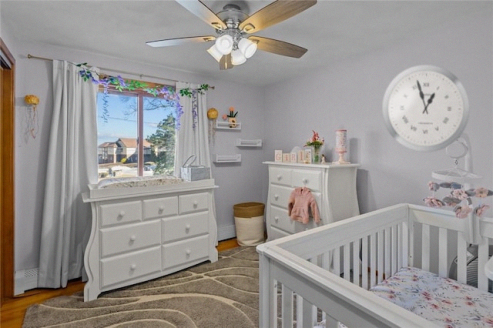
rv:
12h57
